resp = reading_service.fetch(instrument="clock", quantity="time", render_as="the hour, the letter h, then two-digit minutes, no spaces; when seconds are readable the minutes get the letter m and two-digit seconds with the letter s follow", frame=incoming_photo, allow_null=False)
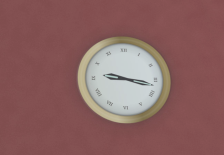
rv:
9h17
